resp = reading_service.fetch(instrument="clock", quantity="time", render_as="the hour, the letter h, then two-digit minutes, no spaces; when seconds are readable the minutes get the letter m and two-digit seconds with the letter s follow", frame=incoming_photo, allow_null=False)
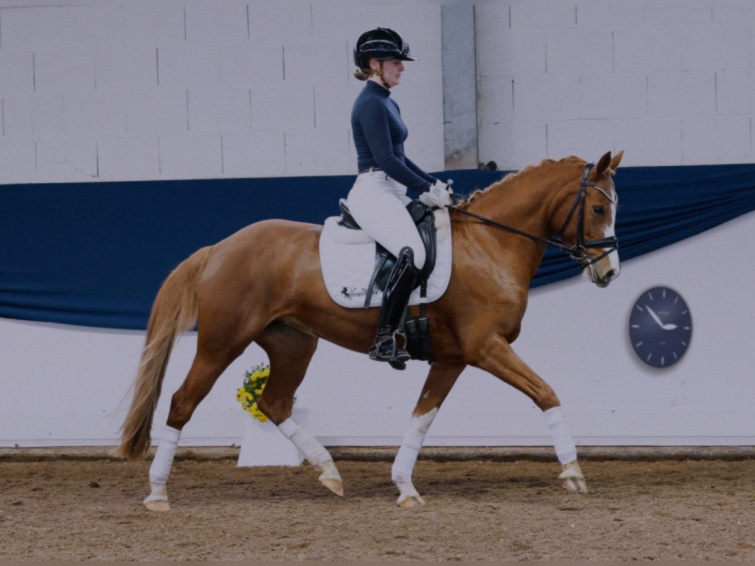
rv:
2h52
